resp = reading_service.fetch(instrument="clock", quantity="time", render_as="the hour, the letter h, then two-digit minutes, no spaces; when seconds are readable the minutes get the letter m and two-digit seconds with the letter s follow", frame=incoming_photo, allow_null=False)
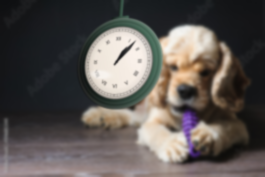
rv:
1h07
